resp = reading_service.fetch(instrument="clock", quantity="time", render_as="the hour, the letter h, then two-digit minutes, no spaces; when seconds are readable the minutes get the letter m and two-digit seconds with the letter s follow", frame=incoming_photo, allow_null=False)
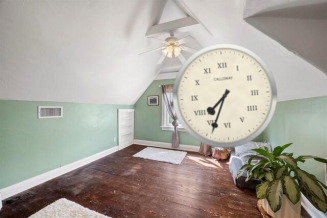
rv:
7h34
